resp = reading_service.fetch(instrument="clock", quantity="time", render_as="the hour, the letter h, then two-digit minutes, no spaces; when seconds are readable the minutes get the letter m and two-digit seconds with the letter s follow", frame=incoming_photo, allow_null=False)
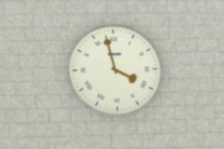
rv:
3h58
